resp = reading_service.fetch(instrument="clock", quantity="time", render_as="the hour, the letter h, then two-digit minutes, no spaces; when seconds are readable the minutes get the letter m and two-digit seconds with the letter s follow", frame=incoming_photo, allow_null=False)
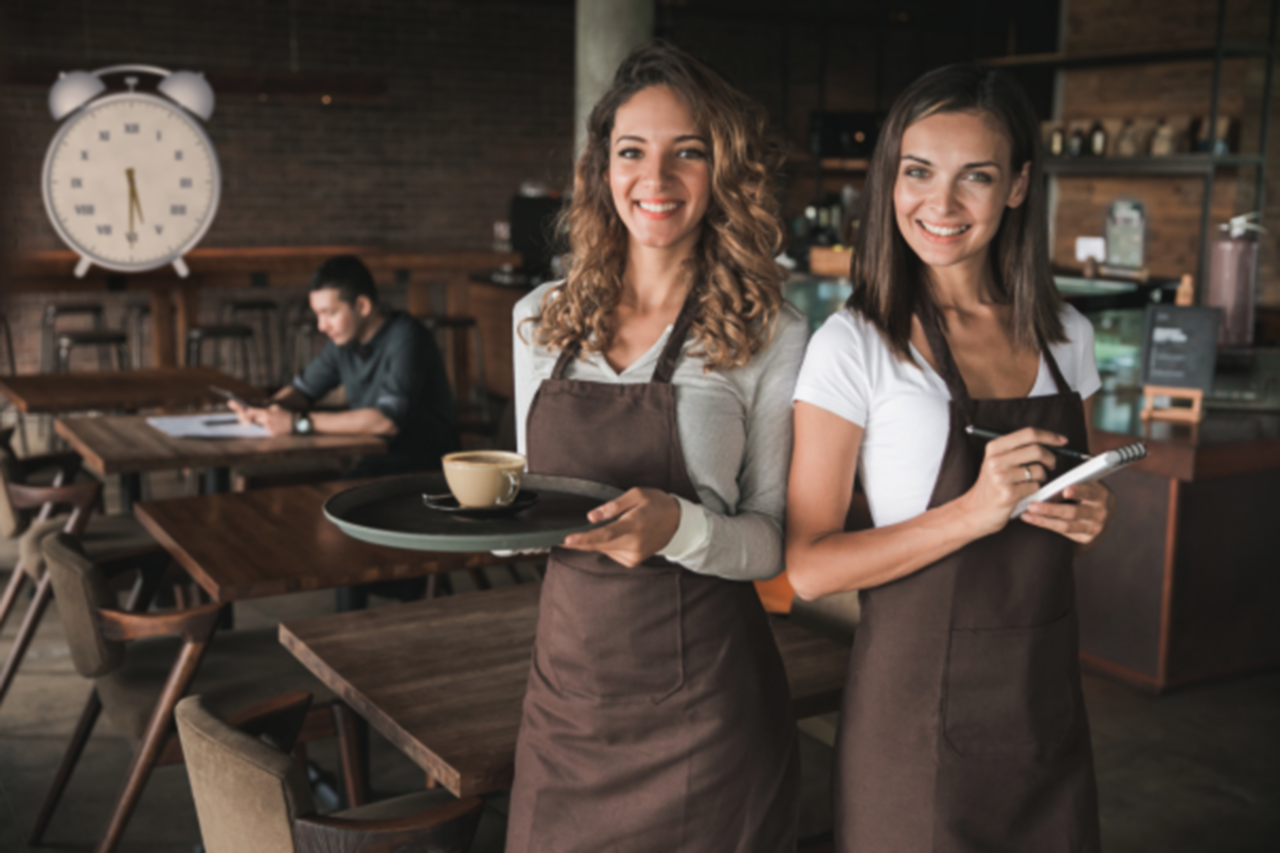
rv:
5h30
